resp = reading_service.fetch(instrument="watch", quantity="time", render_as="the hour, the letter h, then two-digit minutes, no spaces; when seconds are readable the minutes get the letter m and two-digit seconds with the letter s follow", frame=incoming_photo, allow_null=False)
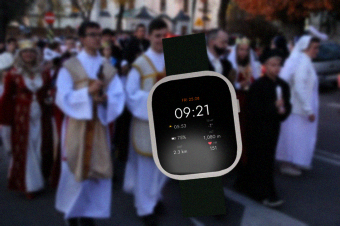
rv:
9h21
